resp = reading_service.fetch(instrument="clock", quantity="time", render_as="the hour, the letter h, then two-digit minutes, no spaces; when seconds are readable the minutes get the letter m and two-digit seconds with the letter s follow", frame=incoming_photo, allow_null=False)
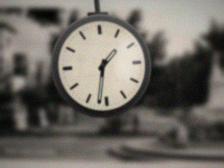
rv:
1h32
